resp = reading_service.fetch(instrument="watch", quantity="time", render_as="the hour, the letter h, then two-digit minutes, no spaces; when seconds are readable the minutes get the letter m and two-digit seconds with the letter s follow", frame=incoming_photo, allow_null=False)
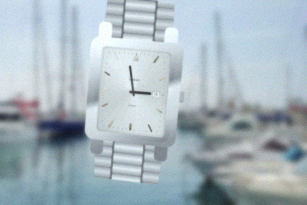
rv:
2h58
